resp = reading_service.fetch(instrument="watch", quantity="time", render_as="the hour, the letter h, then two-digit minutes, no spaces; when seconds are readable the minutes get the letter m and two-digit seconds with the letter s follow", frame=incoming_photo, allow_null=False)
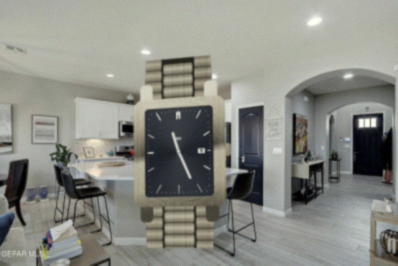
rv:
11h26
